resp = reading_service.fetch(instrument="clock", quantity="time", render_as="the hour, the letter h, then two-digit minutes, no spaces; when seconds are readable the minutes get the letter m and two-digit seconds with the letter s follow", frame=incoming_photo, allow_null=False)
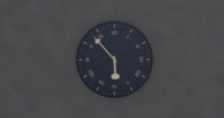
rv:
5h53
